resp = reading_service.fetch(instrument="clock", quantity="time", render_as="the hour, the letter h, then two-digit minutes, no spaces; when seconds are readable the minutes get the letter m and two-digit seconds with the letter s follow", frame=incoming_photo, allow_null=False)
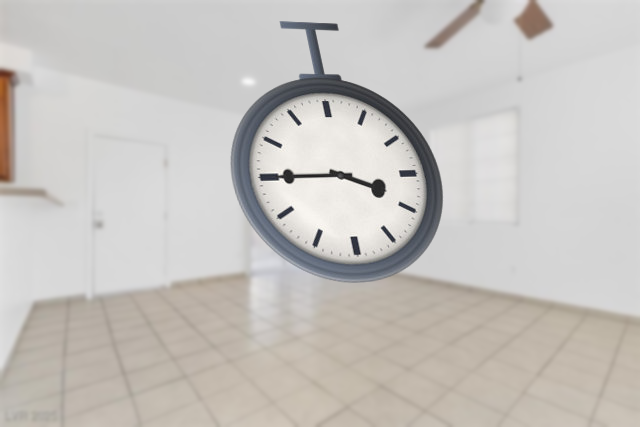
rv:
3h45
